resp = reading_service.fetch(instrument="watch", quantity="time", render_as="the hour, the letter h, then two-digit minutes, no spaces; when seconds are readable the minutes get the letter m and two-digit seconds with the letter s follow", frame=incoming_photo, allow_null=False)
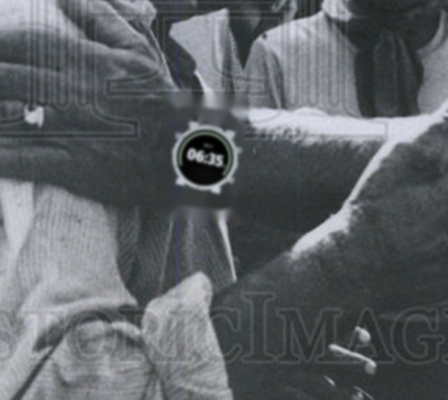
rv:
6h35
